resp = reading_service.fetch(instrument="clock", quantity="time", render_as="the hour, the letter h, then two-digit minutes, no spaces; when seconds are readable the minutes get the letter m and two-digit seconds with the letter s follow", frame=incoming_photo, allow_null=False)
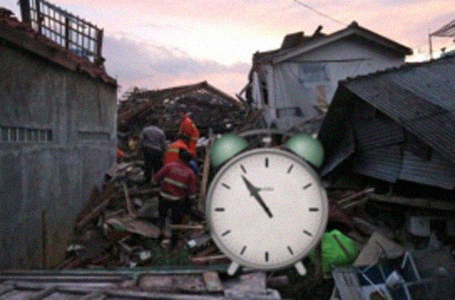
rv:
10h54
